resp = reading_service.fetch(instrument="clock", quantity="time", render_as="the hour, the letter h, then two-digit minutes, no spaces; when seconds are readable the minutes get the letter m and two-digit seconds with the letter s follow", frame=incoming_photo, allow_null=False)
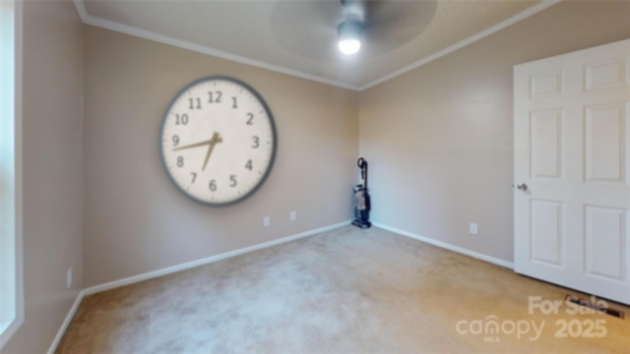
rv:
6h43
